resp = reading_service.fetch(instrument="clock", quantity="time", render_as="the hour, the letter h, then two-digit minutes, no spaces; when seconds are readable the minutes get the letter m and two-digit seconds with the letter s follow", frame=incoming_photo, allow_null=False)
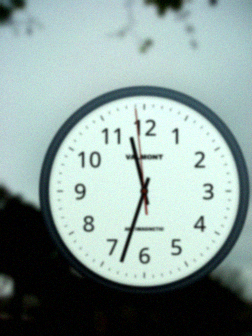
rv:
11h32m59s
